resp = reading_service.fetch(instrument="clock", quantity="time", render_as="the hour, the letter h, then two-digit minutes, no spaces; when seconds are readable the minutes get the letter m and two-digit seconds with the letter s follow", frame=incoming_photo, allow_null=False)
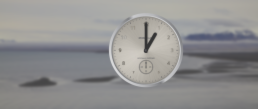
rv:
1h00
